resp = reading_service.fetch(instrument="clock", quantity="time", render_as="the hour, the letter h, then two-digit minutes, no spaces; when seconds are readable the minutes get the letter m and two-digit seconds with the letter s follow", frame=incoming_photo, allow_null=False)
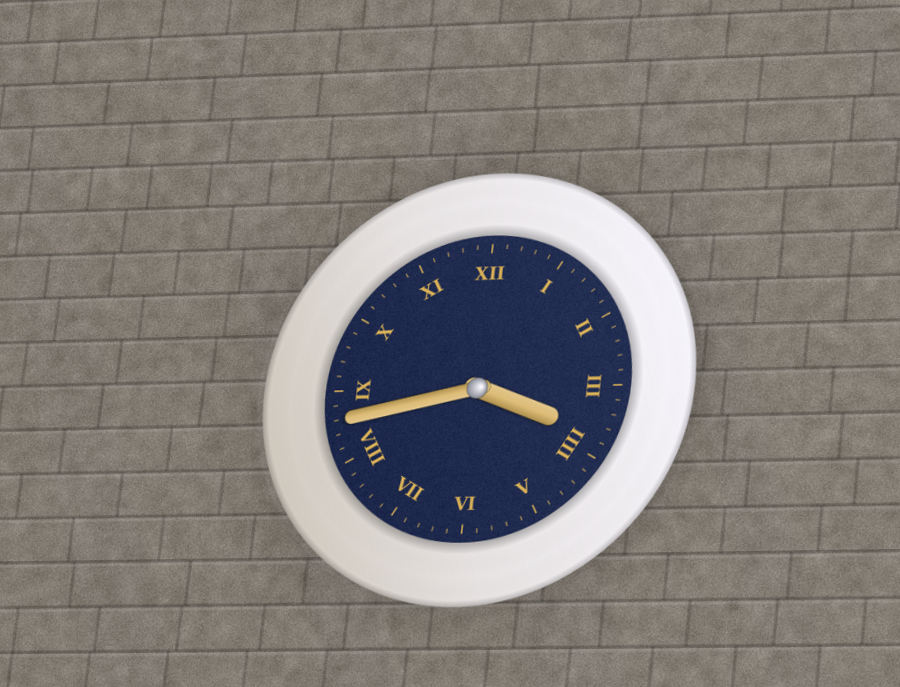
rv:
3h43
